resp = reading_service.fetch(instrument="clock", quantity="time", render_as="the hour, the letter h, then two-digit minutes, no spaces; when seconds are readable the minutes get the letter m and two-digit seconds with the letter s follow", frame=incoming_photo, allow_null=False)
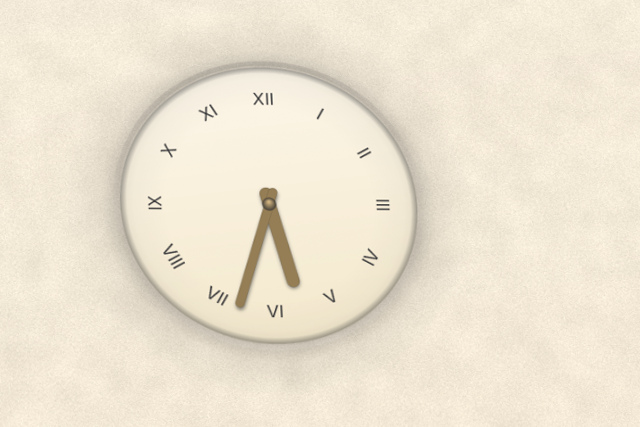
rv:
5h33
